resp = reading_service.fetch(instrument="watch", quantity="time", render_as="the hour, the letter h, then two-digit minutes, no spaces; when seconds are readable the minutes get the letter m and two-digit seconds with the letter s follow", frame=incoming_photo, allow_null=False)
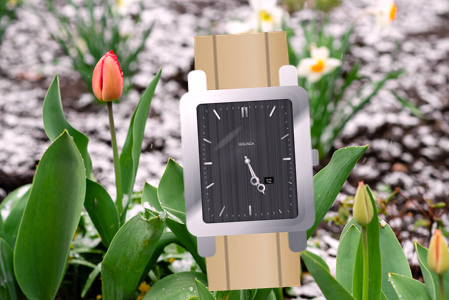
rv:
5h26
